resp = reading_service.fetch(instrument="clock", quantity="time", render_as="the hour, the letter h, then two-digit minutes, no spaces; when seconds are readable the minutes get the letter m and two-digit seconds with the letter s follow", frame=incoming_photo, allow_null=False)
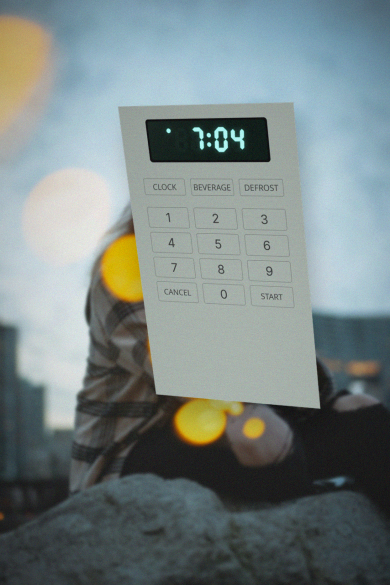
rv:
7h04
